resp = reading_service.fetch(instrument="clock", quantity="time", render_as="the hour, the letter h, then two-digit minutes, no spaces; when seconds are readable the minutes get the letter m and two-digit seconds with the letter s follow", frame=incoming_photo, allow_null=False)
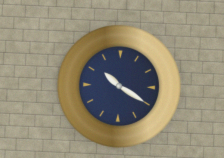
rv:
10h20
